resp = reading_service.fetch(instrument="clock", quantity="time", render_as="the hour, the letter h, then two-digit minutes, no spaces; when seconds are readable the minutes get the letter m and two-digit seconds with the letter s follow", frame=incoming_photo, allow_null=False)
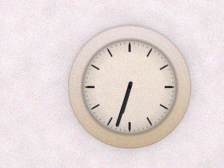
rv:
6h33
